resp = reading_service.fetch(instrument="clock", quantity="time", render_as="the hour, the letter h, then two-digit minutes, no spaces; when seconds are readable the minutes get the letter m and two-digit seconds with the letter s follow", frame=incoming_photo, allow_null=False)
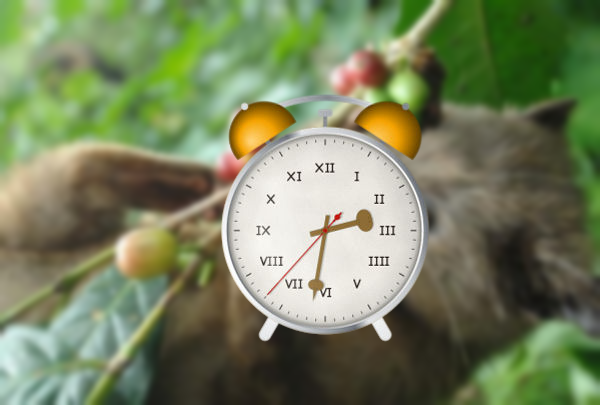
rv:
2h31m37s
